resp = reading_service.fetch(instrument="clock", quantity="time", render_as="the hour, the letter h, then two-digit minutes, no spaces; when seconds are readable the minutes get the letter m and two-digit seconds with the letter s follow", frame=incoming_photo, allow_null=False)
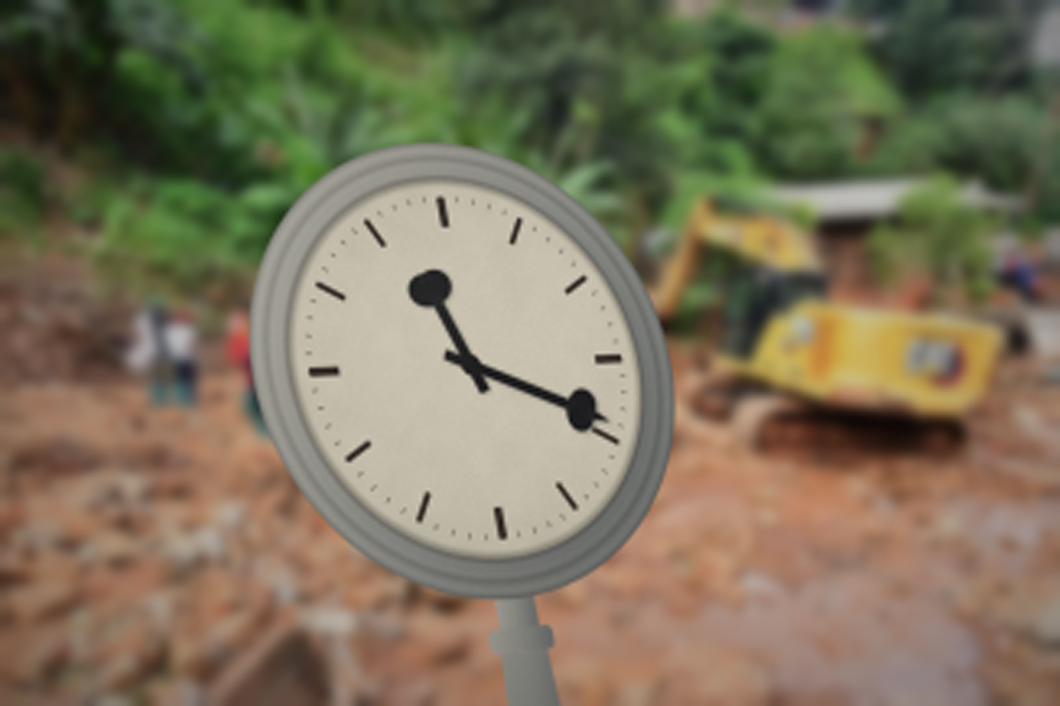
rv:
11h19
